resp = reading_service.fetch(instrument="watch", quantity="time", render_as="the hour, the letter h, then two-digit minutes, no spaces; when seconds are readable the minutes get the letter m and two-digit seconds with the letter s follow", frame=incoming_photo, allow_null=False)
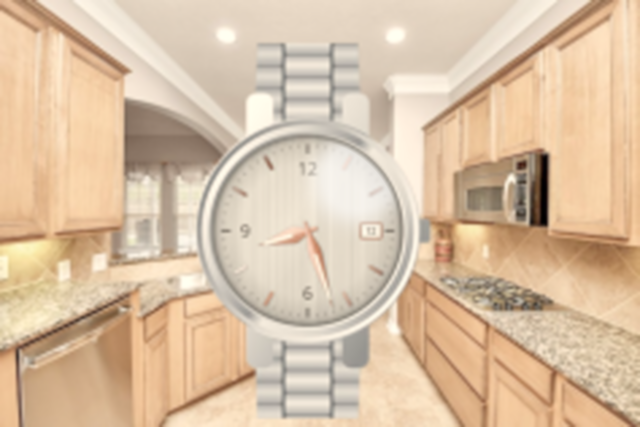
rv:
8h27
